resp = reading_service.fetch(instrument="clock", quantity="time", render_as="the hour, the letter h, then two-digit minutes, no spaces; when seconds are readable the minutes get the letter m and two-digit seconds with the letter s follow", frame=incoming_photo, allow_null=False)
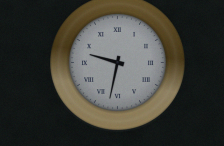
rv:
9h32
